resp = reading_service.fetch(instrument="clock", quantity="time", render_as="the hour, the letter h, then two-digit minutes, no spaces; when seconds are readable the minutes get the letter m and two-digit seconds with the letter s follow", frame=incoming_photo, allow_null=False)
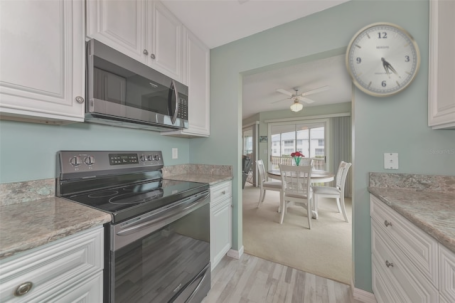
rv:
5h23
